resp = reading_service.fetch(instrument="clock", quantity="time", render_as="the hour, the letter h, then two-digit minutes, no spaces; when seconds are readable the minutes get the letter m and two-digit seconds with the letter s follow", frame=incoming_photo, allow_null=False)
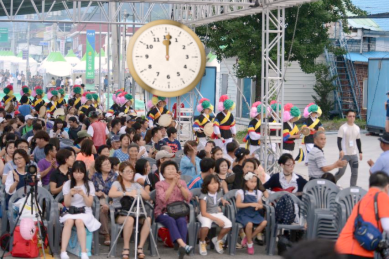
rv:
12h01
